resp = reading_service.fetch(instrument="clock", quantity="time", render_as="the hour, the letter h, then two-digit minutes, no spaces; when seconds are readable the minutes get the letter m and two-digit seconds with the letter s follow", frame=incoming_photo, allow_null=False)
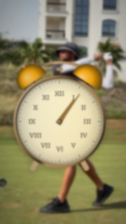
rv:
1h06
